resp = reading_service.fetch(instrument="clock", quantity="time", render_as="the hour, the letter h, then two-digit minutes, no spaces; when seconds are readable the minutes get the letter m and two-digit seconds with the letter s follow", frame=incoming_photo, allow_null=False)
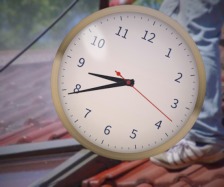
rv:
8h39m18s
